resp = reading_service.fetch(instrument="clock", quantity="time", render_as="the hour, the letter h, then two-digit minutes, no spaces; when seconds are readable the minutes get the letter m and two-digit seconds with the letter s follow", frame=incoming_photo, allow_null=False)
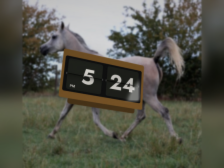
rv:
5h24
